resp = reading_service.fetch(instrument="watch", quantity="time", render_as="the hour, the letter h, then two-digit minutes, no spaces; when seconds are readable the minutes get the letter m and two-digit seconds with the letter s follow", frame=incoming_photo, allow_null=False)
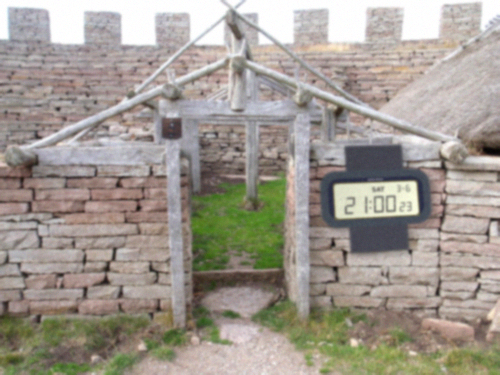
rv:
21h00
